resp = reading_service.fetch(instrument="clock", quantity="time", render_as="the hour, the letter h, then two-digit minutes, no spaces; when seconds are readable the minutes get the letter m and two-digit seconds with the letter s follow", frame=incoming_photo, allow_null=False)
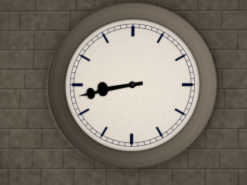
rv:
8h43
